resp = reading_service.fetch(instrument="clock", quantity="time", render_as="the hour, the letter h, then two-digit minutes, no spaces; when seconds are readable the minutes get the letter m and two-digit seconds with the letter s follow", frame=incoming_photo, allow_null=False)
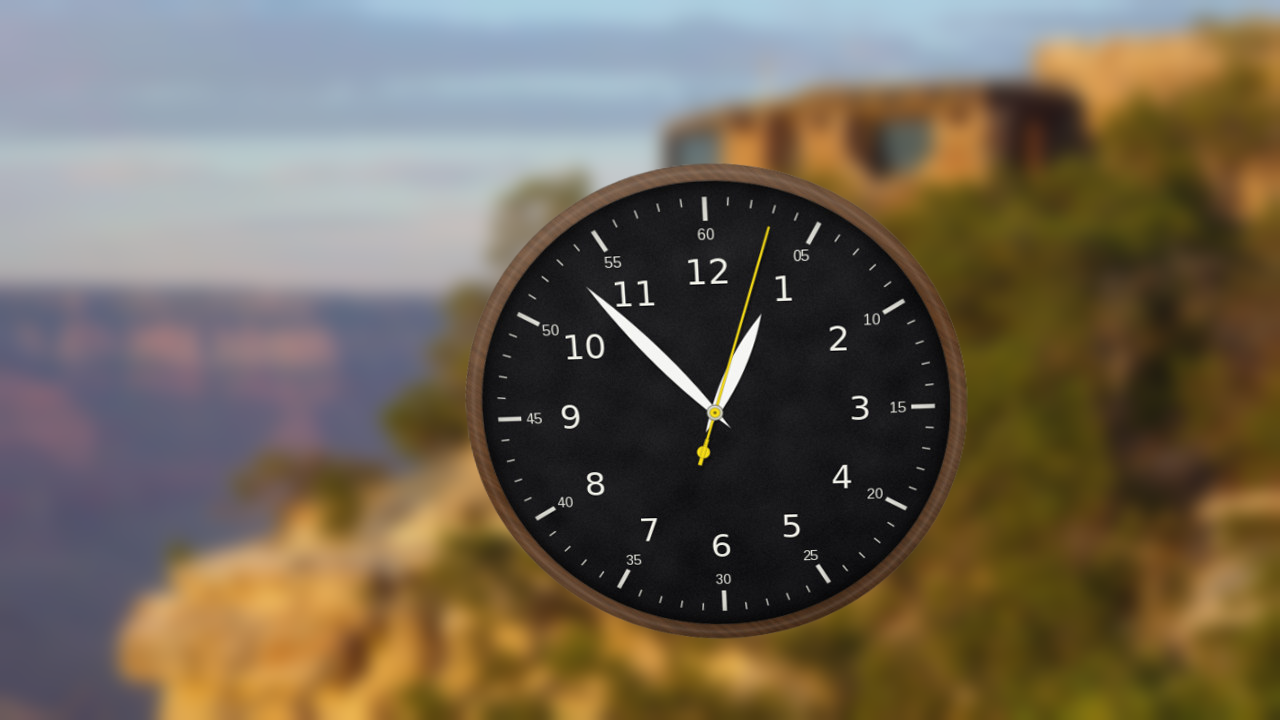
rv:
12h53m03s
